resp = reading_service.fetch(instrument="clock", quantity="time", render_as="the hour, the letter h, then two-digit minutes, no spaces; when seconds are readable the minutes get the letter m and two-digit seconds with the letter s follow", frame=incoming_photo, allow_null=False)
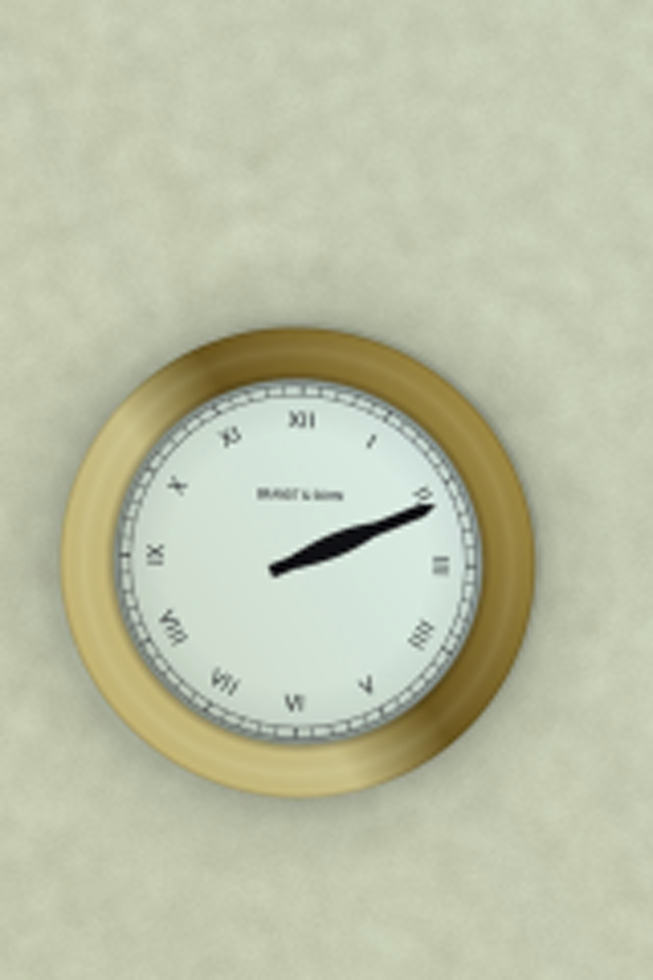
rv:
2h11
